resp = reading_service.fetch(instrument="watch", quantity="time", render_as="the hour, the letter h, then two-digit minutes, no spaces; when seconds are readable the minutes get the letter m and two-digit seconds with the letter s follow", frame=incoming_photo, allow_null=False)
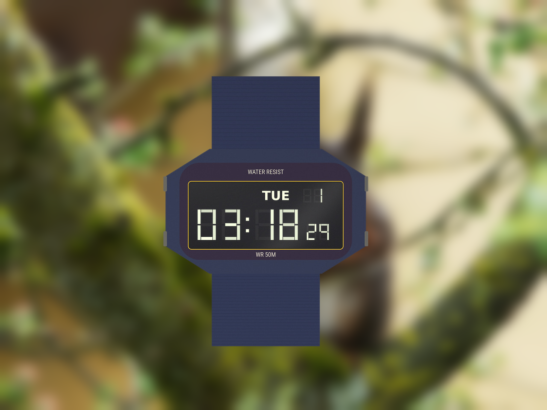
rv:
3h18m29s
